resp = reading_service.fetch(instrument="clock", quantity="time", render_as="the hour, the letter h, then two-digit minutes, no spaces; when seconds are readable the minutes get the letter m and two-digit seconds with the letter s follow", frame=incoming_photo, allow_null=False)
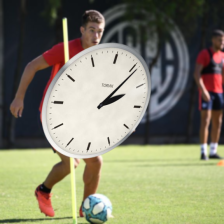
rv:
2h06
